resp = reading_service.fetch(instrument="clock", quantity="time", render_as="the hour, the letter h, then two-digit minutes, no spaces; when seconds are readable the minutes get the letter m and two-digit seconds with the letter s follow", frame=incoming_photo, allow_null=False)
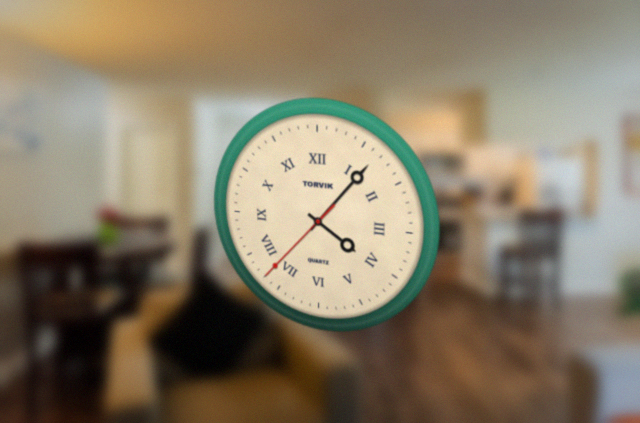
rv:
4h06m37s
